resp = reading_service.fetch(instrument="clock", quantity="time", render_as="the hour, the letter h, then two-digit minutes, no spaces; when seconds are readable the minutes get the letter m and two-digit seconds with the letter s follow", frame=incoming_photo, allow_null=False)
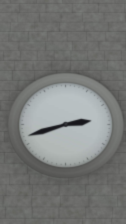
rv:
2h42
